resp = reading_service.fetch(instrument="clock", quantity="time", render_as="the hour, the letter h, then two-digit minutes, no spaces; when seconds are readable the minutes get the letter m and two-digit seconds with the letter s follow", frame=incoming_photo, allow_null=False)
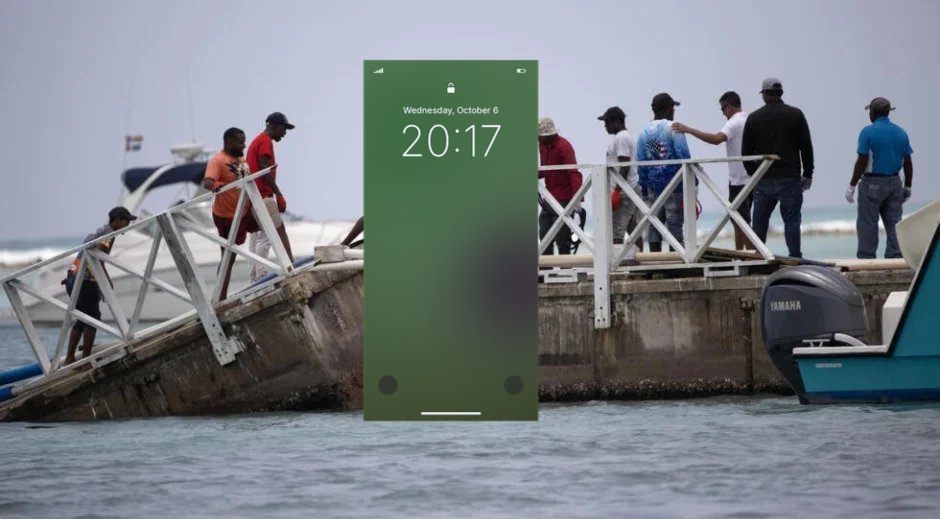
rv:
20h17
